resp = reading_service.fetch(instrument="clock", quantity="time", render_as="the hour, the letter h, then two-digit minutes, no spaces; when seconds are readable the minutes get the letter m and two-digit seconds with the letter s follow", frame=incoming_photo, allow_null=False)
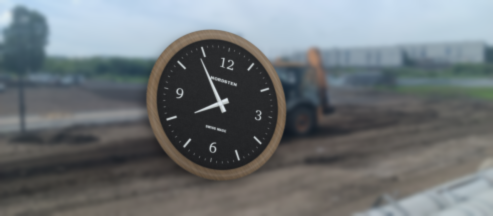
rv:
7h54
